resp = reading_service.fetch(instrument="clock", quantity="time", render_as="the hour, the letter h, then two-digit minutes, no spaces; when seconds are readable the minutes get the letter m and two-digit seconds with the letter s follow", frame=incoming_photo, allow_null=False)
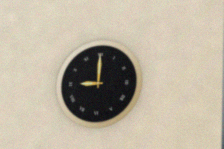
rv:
9h00
